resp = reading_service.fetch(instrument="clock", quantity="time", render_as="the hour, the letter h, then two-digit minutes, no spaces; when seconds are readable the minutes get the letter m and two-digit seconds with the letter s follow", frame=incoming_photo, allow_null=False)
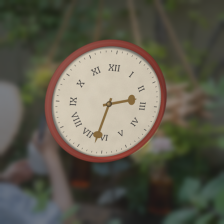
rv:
2h32
